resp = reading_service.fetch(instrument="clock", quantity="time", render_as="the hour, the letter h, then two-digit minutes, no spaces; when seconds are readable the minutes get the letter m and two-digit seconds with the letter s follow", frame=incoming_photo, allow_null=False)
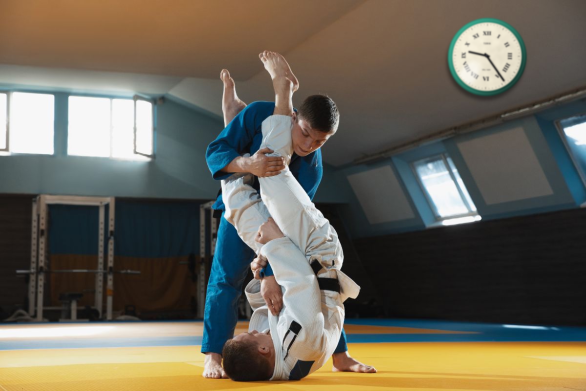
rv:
9h24
